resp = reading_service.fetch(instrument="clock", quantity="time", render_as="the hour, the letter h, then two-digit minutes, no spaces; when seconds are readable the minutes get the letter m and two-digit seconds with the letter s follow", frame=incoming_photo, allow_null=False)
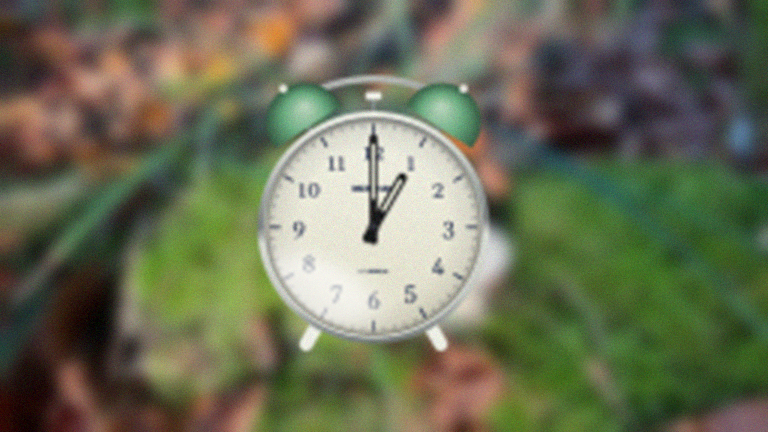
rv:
1h00
